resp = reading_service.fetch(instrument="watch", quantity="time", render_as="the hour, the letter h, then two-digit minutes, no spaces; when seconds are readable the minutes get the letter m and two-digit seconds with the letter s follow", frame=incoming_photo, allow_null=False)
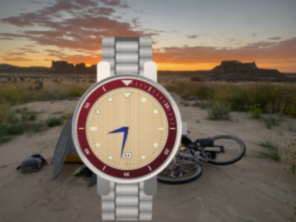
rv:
8h32
